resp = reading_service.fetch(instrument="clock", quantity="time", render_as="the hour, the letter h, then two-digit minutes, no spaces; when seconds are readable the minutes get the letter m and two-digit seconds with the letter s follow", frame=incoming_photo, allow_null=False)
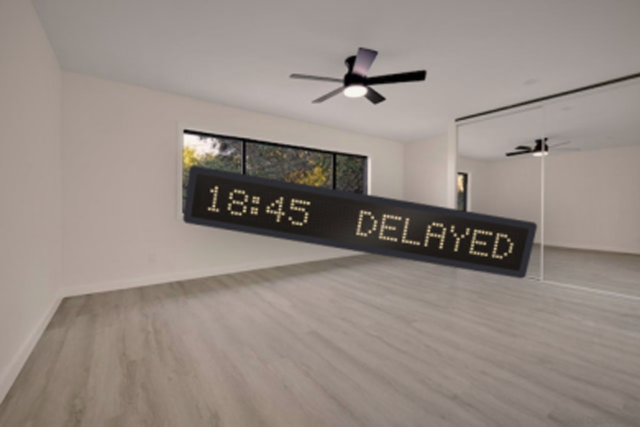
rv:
18h45
